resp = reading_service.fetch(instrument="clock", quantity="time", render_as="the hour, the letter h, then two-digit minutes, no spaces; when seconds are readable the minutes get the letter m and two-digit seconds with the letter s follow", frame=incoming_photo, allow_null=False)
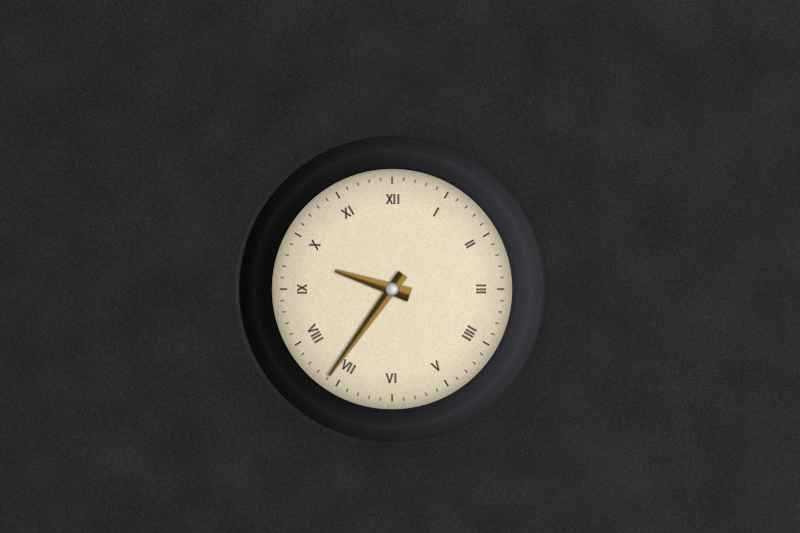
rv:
9h36
